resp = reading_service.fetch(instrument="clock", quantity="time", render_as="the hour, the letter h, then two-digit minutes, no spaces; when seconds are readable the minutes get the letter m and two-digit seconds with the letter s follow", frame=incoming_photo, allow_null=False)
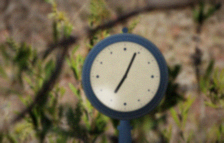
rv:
7h04
